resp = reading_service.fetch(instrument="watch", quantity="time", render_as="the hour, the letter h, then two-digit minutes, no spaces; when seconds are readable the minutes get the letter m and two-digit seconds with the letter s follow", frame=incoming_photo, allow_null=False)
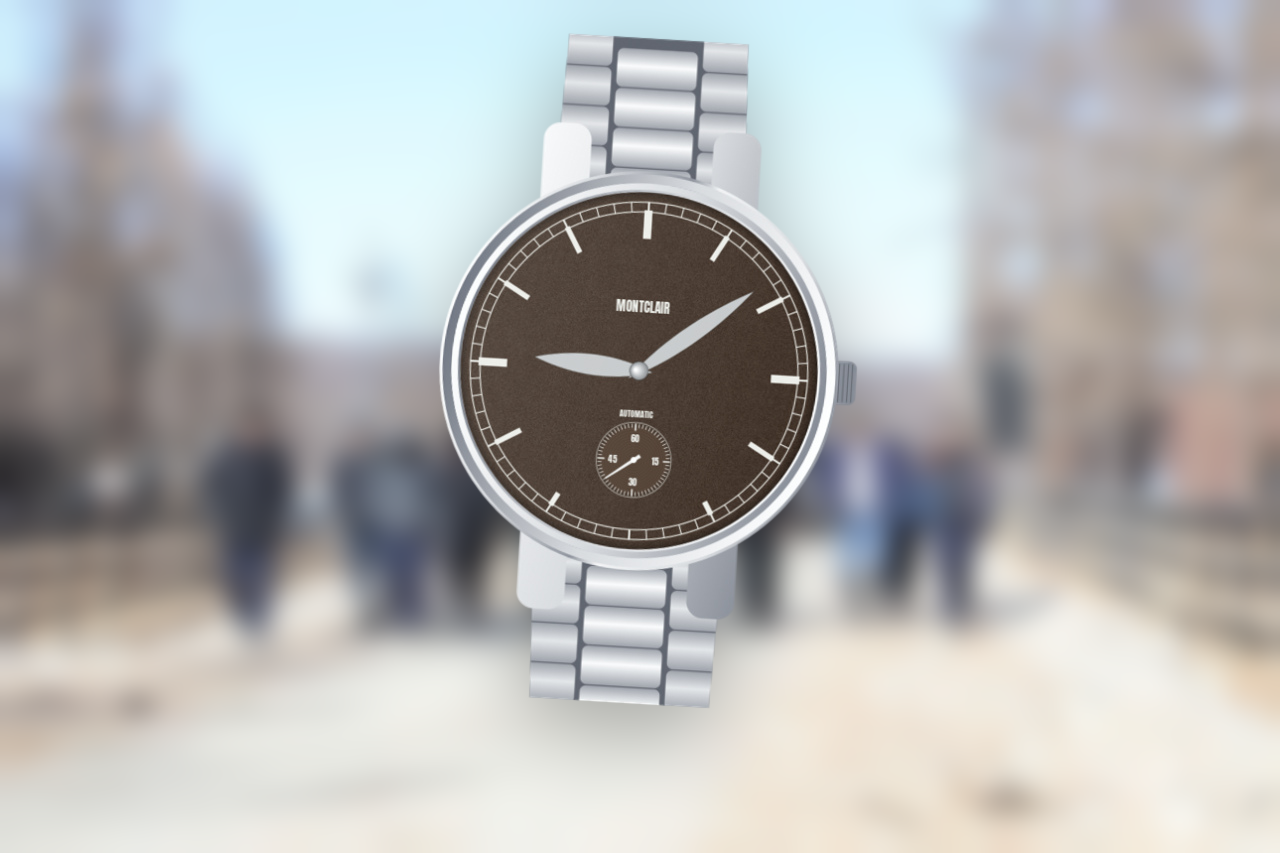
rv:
9h08m39s
